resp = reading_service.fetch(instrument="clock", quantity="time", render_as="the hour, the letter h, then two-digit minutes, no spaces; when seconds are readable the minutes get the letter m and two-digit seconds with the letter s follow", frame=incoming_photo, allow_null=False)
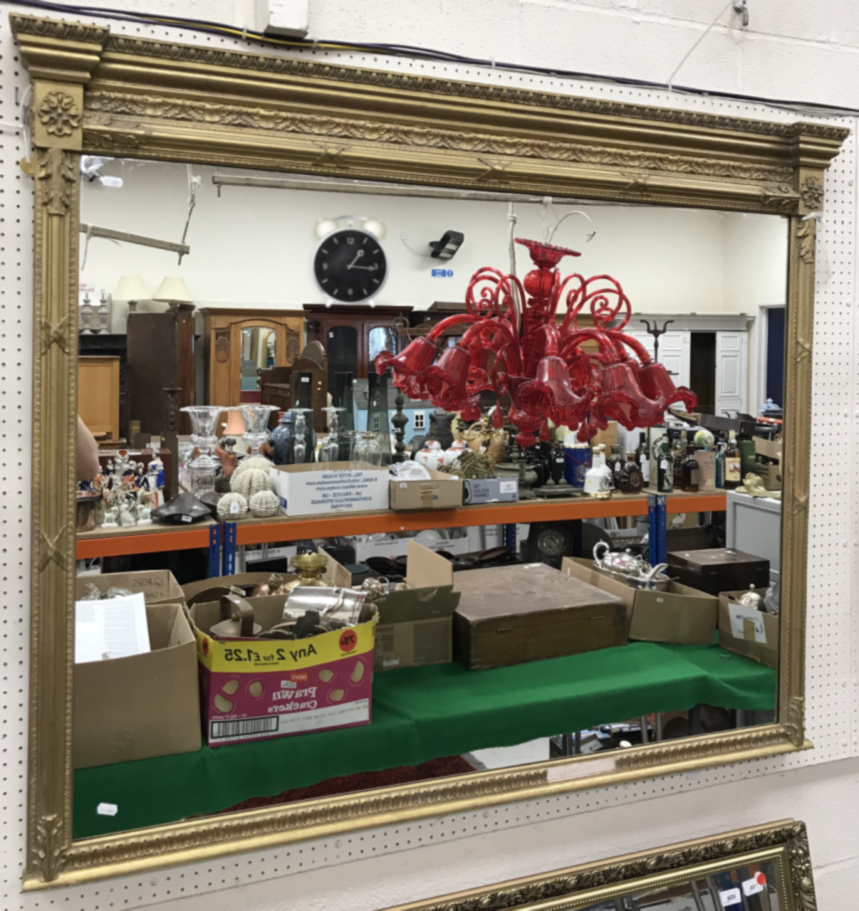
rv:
1h16
